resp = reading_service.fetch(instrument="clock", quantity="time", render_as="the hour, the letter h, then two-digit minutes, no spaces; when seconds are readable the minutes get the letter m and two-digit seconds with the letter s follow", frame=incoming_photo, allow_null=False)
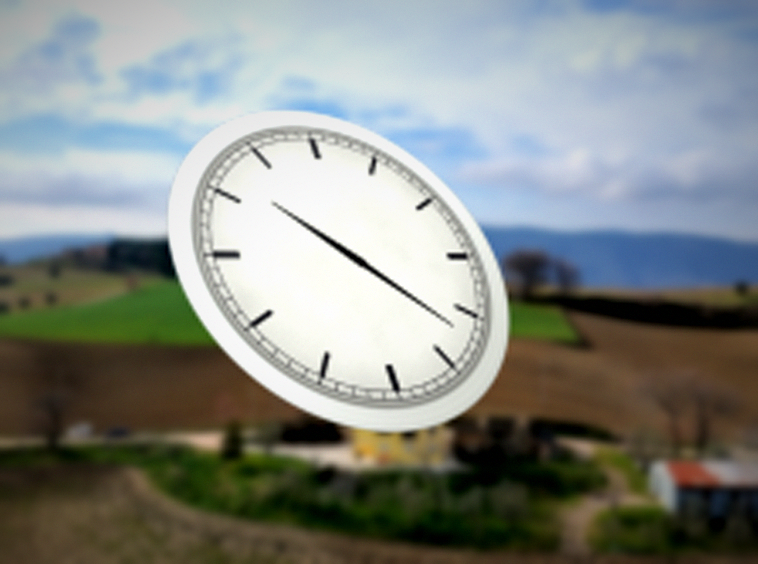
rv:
10h22
